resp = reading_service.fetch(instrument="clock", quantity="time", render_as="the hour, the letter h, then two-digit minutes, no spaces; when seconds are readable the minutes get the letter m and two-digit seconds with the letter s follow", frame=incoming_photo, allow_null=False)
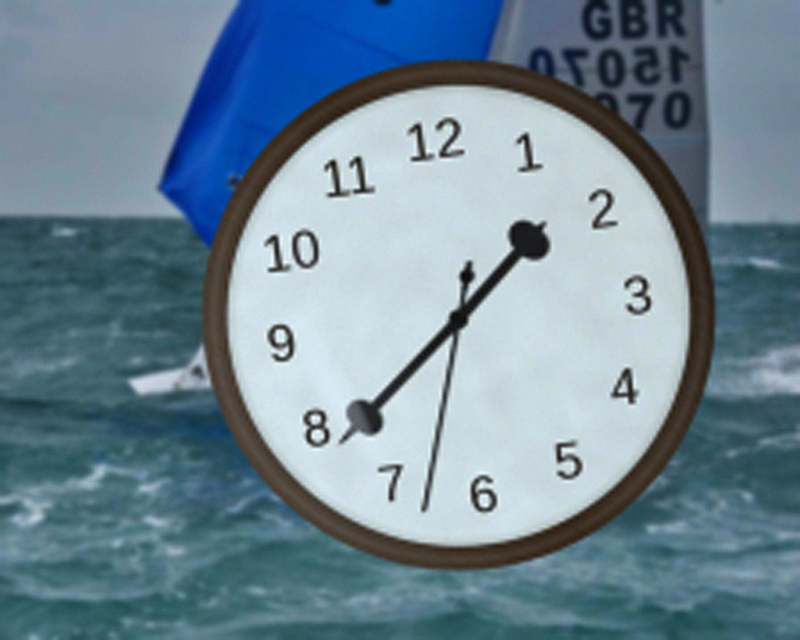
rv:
1h38m33s
